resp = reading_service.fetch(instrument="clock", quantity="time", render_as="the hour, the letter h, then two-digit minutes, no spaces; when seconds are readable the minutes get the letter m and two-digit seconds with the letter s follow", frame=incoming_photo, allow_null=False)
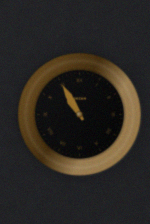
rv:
10h55
